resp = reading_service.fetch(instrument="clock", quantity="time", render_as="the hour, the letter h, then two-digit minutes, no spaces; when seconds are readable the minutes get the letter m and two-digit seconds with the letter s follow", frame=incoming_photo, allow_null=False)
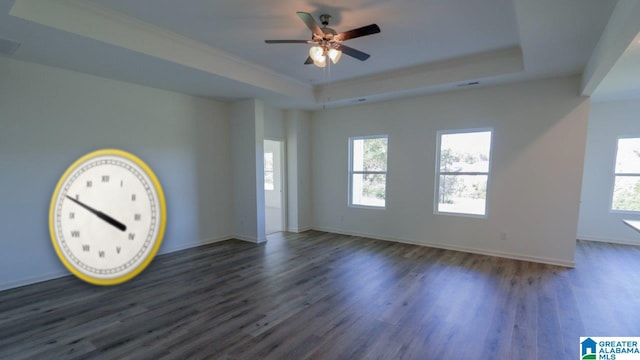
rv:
3h49
